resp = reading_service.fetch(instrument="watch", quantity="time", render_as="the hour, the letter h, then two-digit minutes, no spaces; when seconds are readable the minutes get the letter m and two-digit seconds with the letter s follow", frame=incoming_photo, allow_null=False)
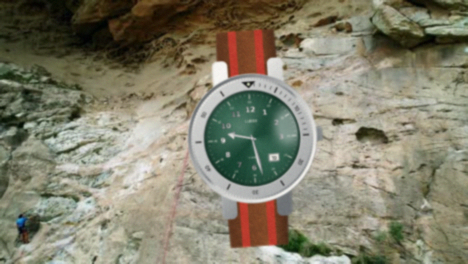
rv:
9h28
